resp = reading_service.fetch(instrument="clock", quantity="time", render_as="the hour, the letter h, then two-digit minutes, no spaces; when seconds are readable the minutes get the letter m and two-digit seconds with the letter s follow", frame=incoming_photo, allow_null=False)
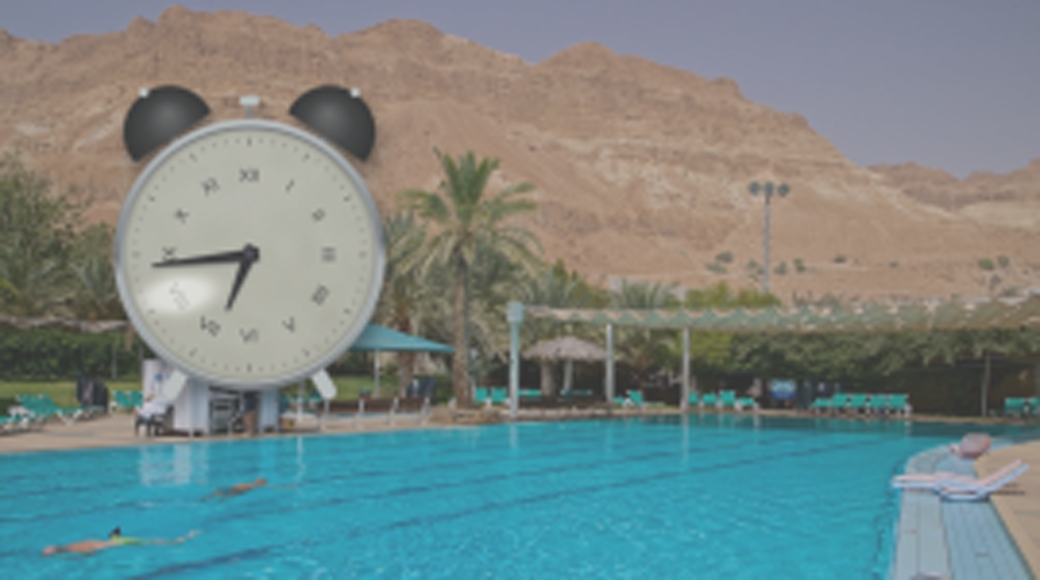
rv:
6h44
